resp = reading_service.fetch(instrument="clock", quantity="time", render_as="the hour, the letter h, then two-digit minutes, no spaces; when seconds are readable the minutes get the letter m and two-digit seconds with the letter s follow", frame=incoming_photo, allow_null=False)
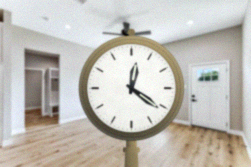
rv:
12h21
